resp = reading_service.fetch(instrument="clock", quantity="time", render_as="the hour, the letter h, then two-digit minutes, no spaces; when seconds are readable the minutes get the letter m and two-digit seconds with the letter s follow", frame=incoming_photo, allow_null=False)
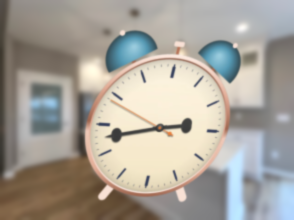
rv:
2h42m49s
